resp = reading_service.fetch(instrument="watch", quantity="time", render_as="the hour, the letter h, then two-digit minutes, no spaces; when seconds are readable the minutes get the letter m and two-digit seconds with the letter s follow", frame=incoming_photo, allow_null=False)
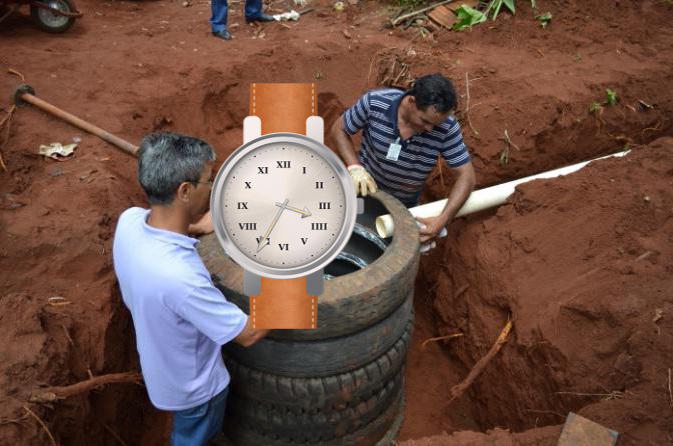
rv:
3h35
